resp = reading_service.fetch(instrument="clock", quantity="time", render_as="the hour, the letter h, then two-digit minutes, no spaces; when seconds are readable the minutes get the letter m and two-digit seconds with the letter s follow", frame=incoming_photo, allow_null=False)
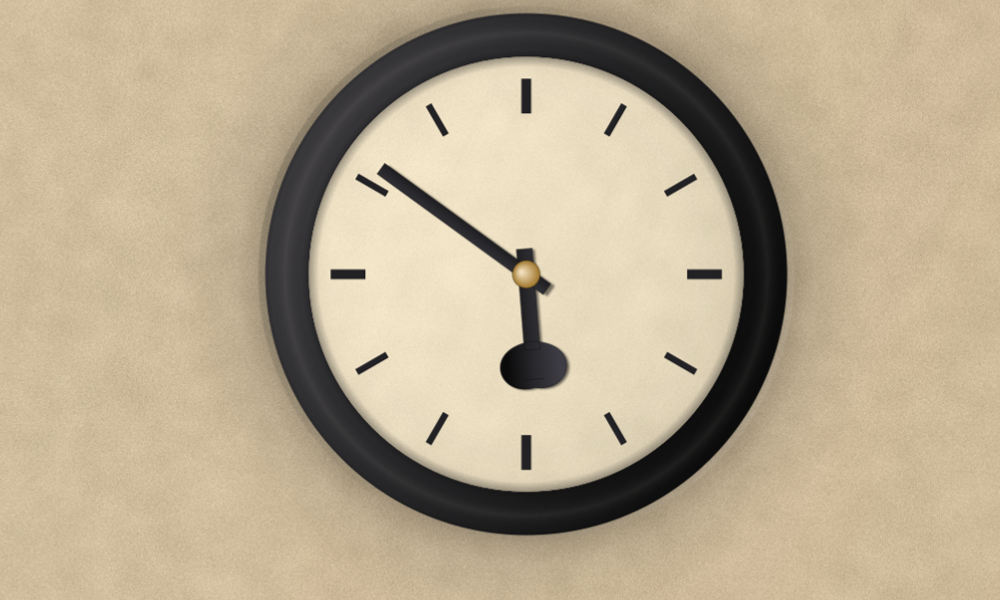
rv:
5h51
